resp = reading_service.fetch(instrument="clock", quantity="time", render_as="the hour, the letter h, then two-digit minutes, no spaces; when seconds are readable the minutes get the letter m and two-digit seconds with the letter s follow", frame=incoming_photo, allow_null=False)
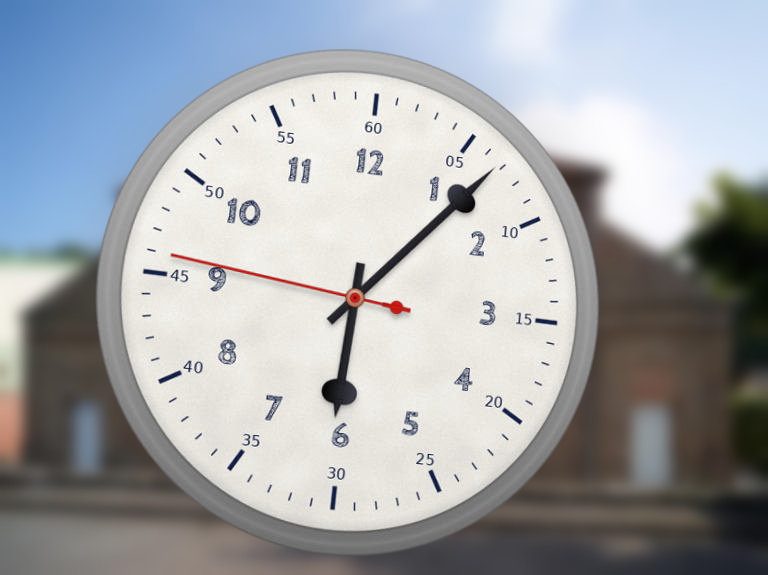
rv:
6h06m46s
